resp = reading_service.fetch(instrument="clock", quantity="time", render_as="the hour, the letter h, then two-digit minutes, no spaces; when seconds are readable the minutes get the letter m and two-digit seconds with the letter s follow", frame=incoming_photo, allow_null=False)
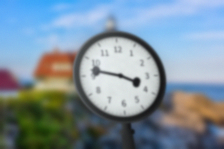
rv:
3h47
